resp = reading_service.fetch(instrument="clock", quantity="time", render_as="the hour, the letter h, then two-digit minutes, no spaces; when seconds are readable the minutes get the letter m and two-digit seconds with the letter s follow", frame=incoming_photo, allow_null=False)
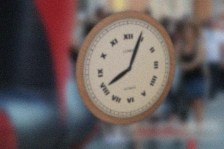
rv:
8h04
